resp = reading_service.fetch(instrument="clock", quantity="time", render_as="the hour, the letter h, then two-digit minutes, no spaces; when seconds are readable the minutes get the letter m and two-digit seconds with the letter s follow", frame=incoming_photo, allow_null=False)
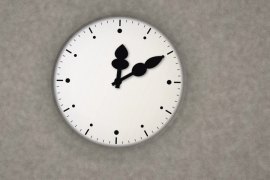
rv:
12h10
